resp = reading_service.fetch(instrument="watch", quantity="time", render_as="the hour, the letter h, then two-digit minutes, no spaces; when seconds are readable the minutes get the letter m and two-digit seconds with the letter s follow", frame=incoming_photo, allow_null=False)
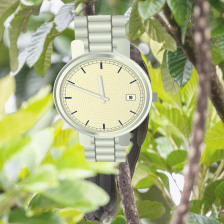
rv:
11h49
